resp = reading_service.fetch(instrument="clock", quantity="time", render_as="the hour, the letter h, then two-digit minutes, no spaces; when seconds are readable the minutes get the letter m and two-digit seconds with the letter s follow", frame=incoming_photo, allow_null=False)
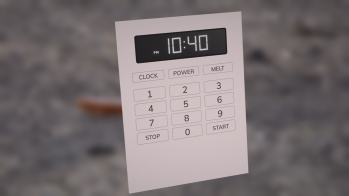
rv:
10h40
